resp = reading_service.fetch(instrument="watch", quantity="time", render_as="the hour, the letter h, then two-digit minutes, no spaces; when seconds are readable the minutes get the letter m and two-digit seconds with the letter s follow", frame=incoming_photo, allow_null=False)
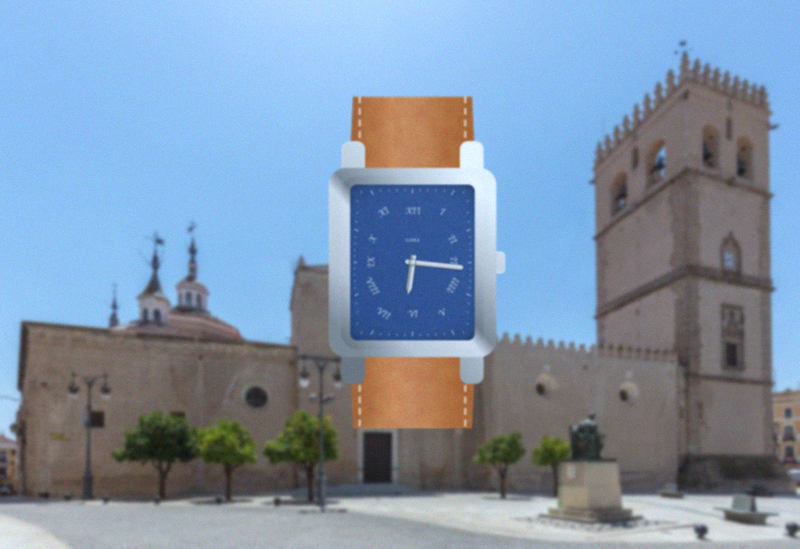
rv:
6h16
